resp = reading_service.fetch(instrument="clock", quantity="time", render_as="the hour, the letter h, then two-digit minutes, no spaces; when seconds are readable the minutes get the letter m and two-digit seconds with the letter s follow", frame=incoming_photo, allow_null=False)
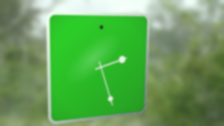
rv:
2h27
